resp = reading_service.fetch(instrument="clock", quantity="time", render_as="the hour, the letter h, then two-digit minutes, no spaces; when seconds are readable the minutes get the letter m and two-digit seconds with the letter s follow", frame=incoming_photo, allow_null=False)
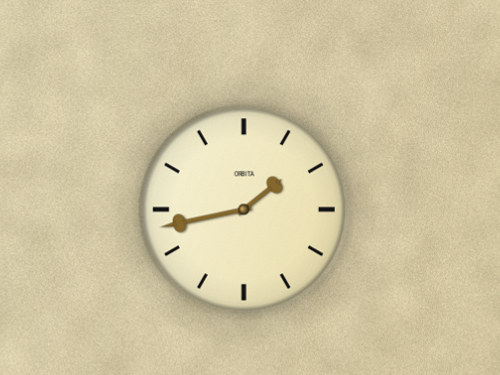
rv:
1h43
